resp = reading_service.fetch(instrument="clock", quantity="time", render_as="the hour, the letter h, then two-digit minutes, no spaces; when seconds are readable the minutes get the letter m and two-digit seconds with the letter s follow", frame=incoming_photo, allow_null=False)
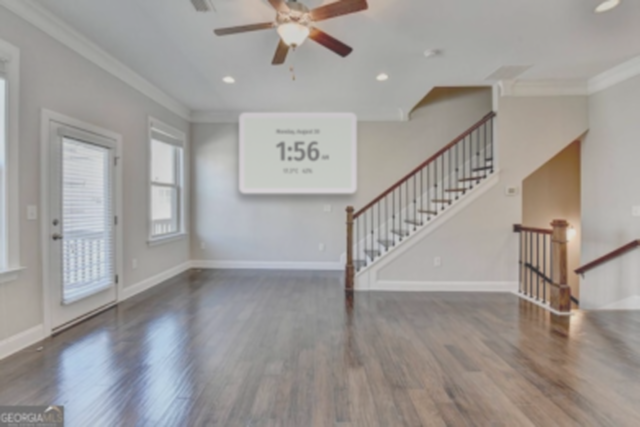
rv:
1h56
